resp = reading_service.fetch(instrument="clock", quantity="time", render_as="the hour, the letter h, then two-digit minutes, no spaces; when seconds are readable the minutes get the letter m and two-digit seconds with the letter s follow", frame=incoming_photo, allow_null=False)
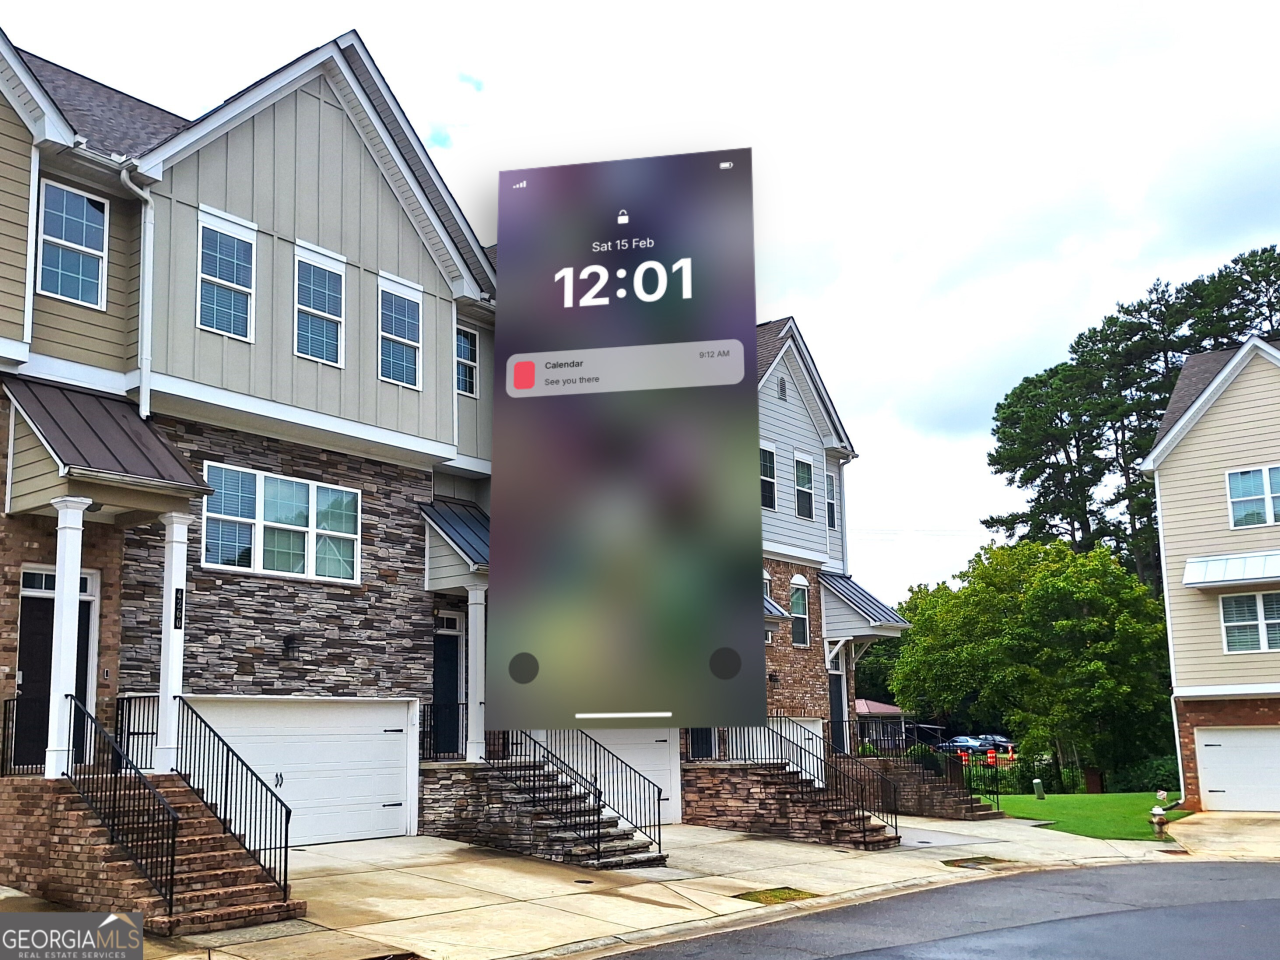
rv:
12h01
